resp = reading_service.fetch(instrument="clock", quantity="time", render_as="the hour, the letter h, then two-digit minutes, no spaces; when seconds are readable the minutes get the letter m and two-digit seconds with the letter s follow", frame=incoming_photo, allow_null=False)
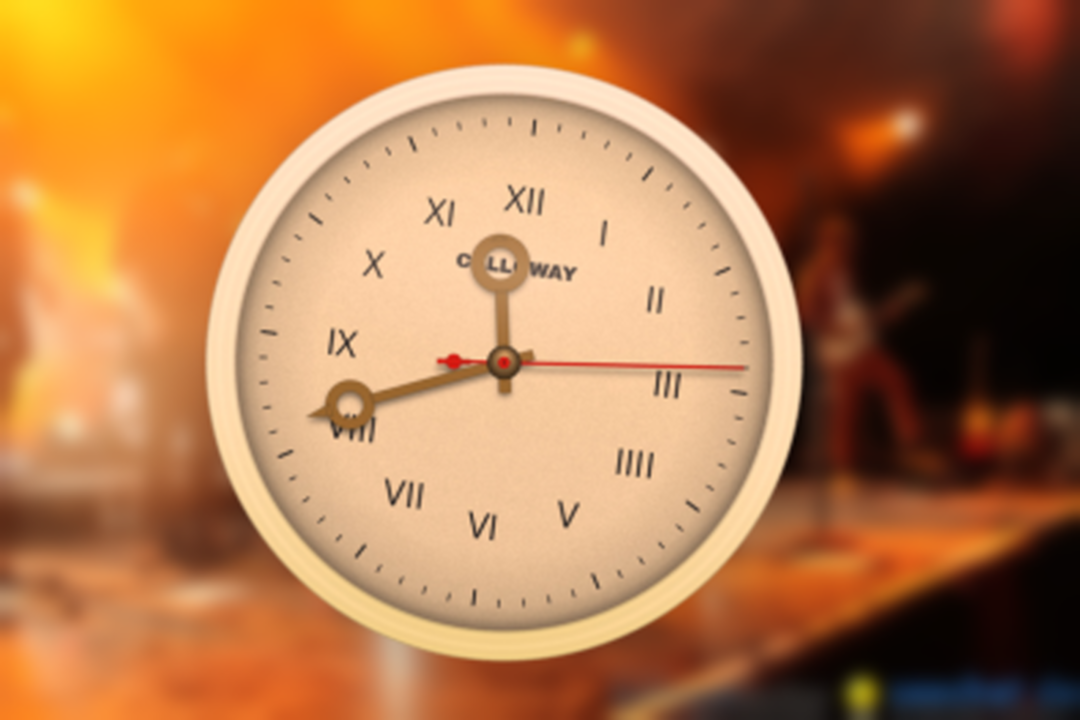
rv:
11h41m14s
